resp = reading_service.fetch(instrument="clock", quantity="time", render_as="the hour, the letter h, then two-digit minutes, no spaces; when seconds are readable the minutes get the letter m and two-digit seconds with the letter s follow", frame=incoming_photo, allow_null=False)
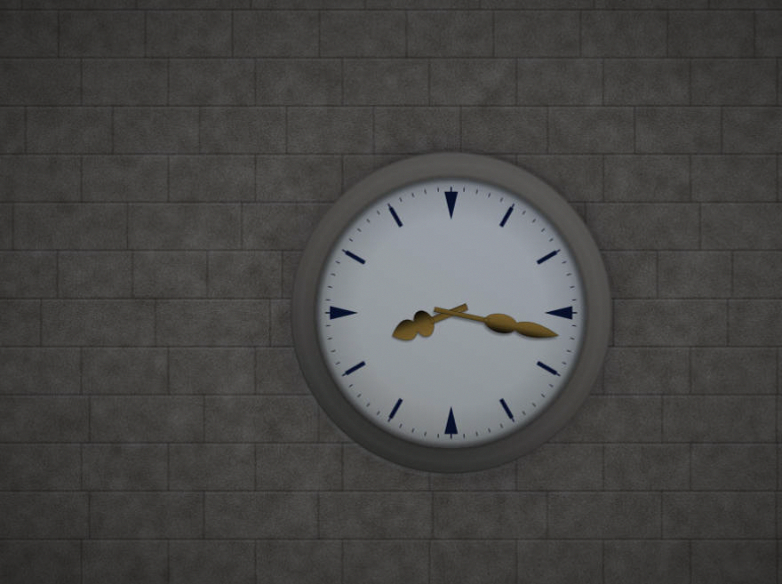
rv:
8h17
